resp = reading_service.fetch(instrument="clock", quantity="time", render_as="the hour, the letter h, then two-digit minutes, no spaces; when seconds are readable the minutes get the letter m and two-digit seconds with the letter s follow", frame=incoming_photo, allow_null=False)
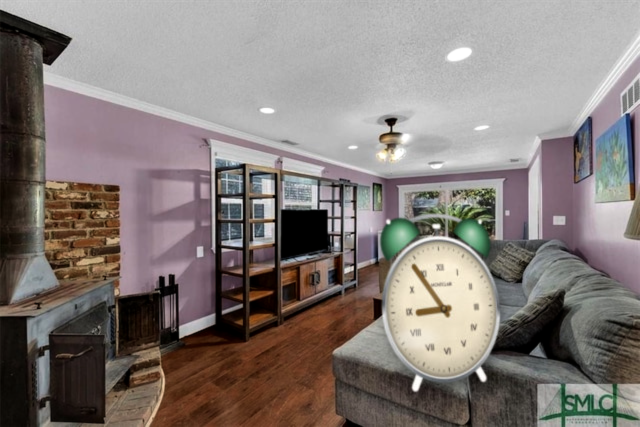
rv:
8h54
